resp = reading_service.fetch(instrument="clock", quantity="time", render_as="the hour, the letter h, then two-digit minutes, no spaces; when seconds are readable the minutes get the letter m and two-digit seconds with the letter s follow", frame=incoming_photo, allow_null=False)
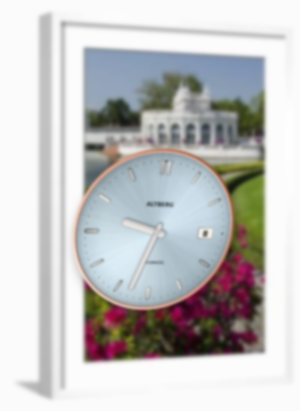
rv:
9h33
